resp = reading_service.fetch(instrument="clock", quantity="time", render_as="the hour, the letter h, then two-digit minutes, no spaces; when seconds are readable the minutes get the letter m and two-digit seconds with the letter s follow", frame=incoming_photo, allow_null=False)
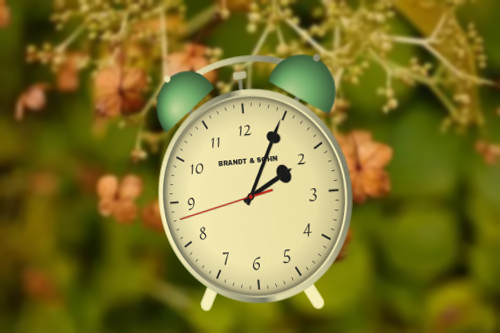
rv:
2h04m43s
